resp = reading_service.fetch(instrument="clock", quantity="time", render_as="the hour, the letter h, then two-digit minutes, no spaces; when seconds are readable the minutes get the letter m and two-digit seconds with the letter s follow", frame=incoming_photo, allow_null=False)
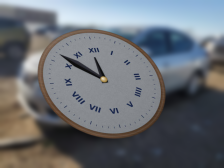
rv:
11h52
